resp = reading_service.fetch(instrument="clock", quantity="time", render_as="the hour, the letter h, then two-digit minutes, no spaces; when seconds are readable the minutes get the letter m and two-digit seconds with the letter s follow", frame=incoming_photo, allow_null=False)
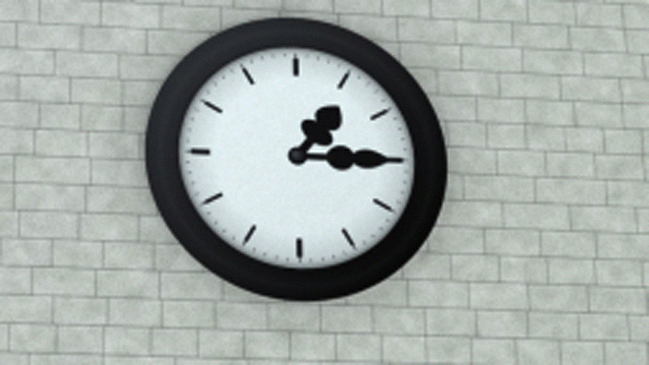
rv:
1h15
